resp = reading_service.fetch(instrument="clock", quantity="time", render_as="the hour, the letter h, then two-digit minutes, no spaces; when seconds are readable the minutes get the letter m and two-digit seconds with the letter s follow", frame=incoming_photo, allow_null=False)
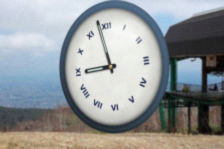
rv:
8h58
